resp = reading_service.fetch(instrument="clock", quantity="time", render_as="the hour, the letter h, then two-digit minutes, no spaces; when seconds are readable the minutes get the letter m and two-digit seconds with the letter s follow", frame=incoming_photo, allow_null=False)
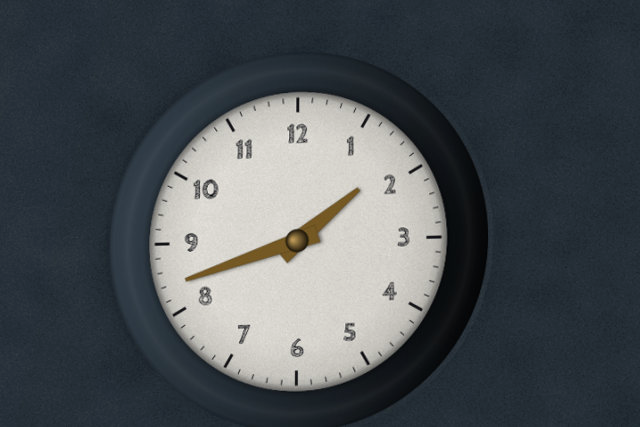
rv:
1h42
